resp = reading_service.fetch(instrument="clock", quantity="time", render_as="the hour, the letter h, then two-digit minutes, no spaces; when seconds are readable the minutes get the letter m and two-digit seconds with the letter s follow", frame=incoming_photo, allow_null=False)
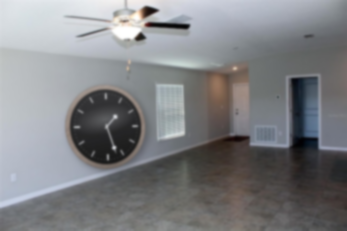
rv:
1h27
